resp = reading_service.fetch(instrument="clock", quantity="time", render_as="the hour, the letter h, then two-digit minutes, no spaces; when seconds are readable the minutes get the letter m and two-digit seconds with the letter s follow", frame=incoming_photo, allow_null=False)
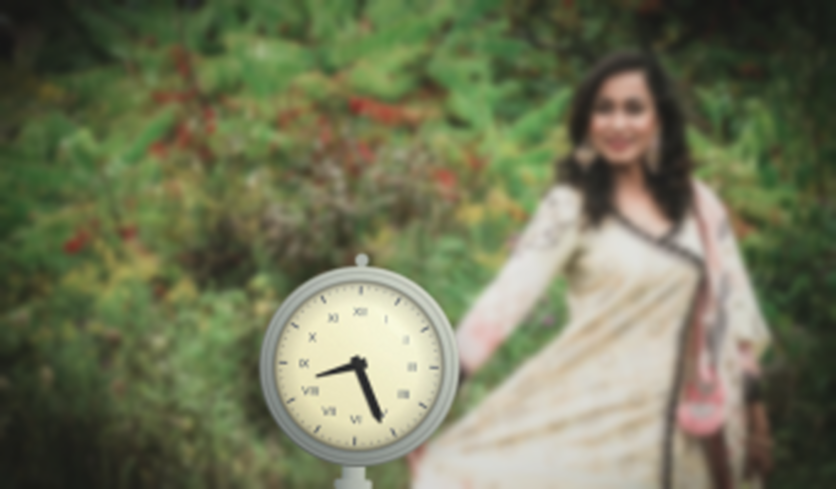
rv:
8h26
